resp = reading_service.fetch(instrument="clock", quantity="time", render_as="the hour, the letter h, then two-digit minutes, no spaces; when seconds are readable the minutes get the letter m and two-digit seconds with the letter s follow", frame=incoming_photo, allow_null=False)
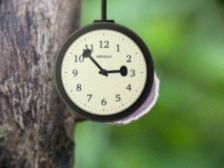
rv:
2h53
